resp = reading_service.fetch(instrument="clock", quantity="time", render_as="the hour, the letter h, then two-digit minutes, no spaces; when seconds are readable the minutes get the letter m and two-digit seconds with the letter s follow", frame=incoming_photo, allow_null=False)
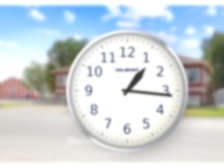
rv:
1h16
